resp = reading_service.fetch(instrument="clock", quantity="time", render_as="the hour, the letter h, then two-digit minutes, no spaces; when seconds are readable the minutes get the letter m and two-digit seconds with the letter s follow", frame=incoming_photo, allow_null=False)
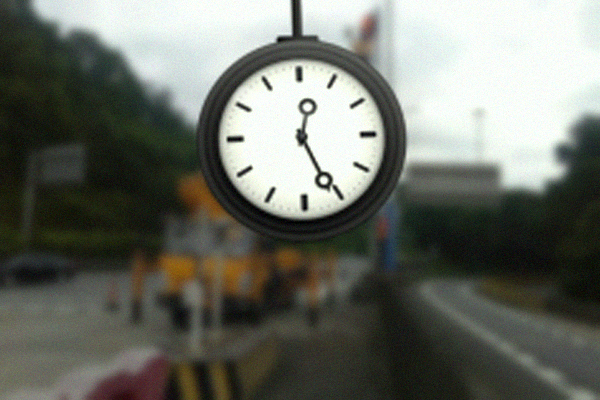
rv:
12h26
